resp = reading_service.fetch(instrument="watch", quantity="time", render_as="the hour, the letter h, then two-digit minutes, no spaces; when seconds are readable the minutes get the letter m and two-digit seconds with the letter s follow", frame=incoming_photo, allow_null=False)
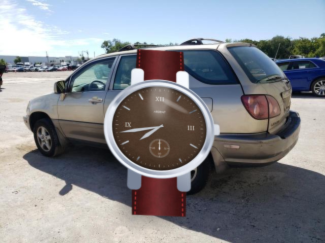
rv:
7h43
